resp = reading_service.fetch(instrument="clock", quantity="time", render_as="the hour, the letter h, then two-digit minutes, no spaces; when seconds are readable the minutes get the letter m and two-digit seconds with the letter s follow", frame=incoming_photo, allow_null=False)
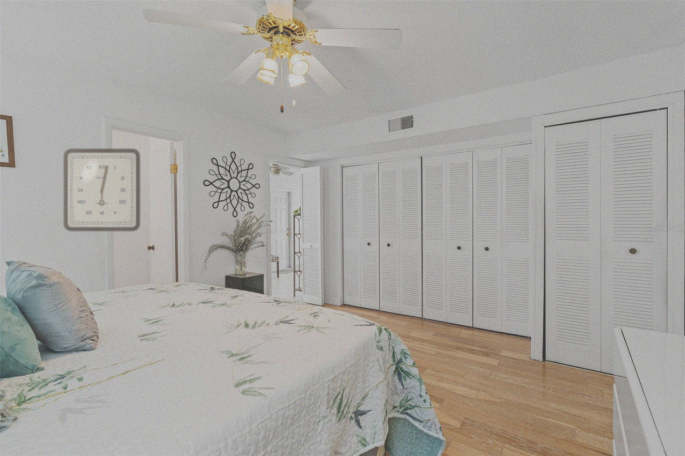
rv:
6h02
